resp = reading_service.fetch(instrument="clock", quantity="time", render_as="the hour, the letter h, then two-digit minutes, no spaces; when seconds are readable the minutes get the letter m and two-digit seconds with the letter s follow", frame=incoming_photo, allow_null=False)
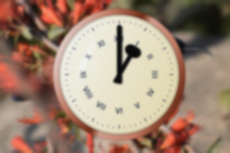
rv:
1h00
